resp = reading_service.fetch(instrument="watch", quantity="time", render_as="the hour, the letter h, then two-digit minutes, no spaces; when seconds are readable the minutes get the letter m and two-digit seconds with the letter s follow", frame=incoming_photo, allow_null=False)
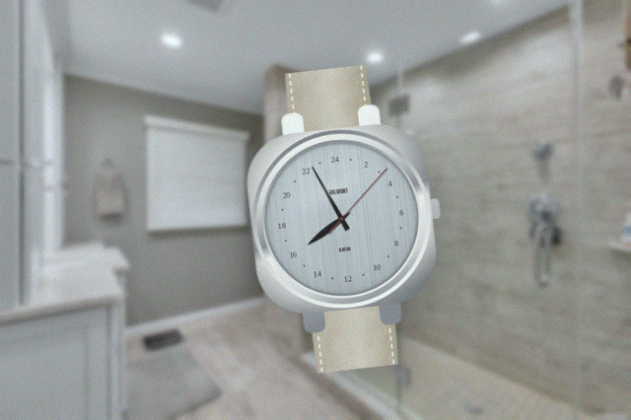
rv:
15h56m08s
